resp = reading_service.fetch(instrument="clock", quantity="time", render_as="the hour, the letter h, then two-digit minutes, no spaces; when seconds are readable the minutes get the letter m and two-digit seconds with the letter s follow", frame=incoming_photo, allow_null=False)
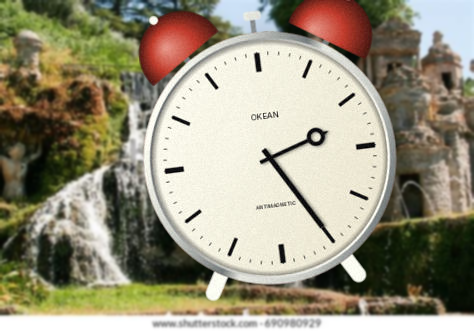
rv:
2h25
